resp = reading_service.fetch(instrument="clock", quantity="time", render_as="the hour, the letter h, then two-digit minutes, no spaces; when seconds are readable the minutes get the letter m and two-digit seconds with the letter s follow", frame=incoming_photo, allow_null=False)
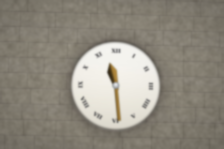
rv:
11h29
